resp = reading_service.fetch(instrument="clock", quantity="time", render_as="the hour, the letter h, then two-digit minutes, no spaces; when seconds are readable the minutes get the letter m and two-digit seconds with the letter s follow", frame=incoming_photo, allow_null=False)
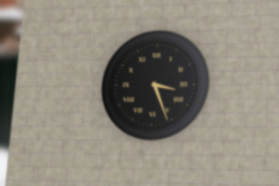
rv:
3h26
